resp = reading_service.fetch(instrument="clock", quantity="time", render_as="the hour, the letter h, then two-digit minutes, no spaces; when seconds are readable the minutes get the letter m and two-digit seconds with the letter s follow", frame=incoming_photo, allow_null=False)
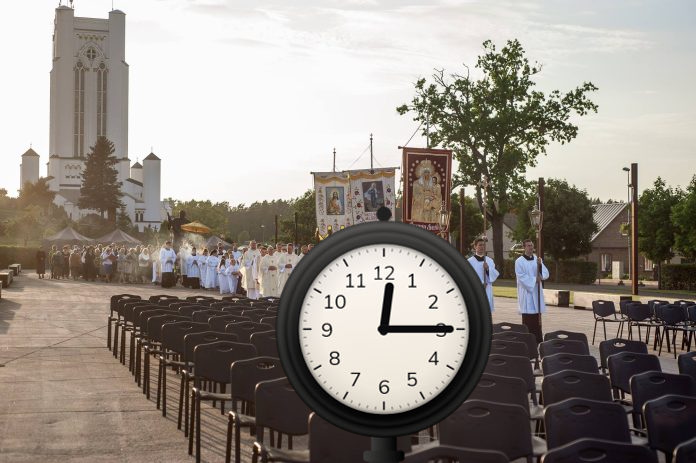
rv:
12h15
